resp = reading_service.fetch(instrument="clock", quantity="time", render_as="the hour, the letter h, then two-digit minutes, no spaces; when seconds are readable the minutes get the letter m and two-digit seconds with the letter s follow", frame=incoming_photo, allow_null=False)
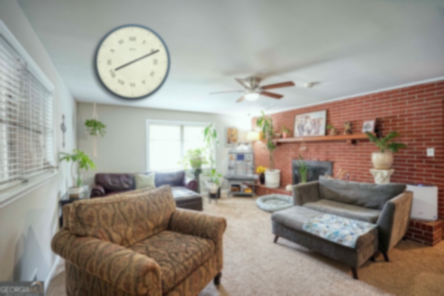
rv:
8h11
